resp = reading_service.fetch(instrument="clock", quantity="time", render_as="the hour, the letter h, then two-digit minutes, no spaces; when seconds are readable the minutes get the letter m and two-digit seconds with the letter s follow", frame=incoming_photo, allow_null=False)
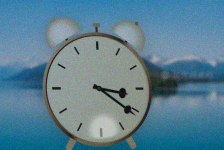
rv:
3h21
